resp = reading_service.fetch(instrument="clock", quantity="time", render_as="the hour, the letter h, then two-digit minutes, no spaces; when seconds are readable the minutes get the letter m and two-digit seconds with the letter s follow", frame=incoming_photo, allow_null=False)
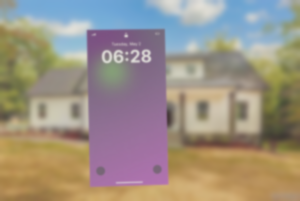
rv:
6h28
